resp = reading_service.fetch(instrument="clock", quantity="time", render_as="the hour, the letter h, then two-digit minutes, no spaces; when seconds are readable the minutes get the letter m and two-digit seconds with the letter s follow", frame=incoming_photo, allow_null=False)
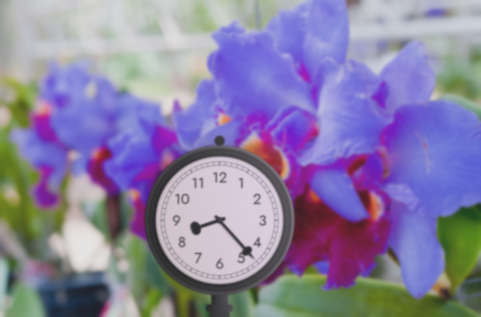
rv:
8h23
